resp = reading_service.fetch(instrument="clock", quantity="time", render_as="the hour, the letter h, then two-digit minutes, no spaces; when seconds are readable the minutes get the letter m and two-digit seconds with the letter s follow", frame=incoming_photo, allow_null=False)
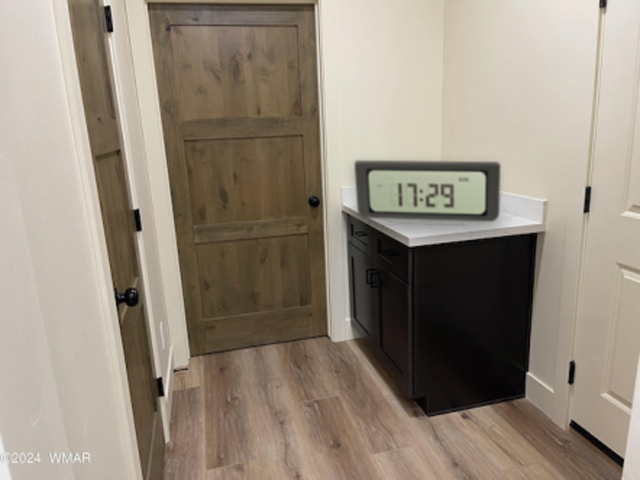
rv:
17h29
